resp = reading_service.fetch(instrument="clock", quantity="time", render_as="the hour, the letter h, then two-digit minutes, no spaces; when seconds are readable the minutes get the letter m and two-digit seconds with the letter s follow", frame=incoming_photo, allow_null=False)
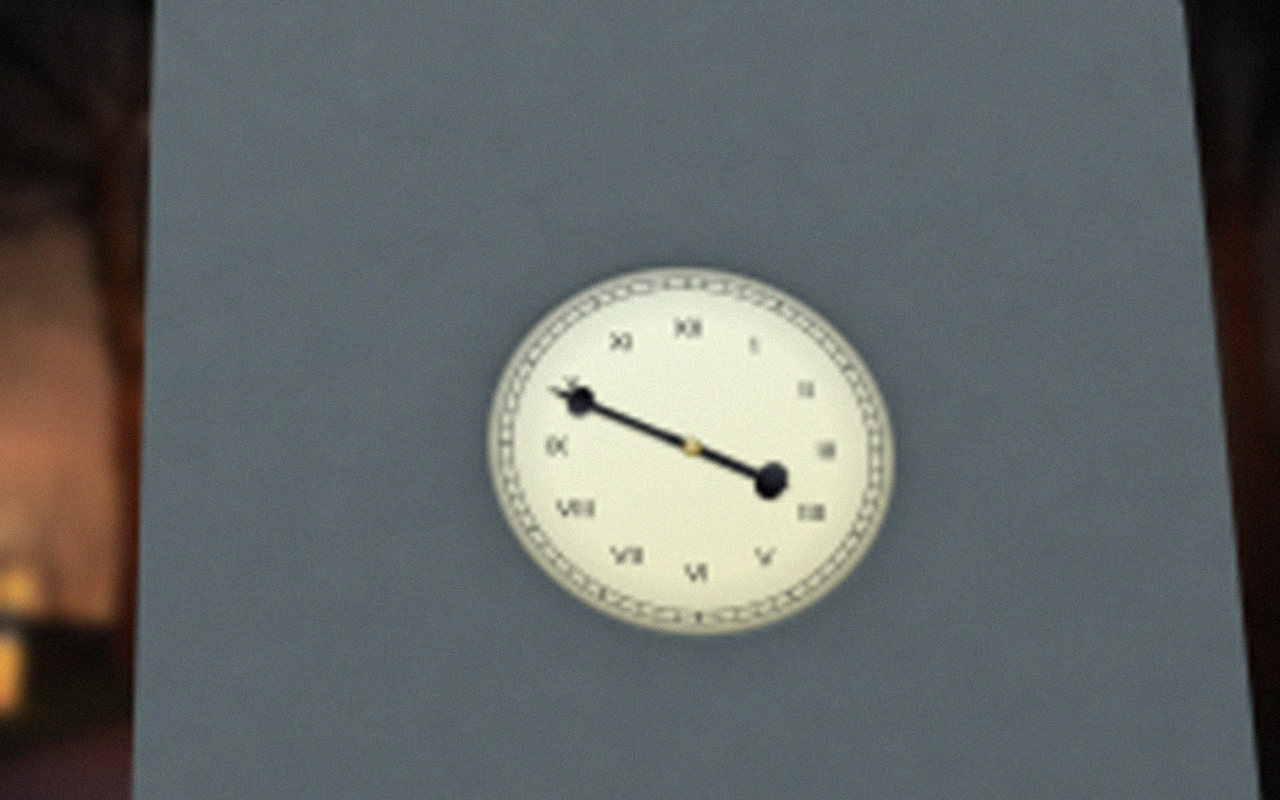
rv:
3h49
